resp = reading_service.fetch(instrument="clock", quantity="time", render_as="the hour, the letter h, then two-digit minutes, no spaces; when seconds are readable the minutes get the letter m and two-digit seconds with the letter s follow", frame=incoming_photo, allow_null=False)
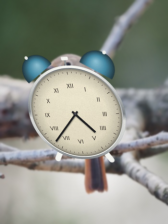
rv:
4h37
